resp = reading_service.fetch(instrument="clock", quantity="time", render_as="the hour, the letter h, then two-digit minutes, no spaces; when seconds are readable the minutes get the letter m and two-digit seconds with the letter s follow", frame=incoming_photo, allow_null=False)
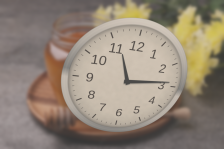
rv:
11h14
